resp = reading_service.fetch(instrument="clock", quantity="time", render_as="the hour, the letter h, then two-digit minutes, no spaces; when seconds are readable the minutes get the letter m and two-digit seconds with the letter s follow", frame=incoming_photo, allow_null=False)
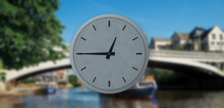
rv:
12h45
